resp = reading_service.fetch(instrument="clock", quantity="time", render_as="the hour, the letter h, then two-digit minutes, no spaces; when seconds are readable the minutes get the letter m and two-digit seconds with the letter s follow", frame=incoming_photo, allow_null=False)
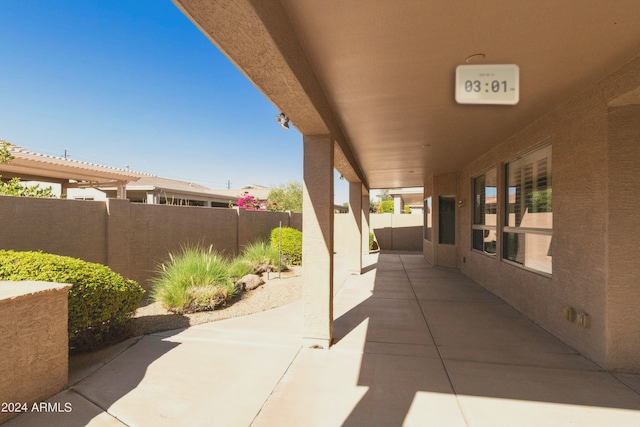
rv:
3h01
